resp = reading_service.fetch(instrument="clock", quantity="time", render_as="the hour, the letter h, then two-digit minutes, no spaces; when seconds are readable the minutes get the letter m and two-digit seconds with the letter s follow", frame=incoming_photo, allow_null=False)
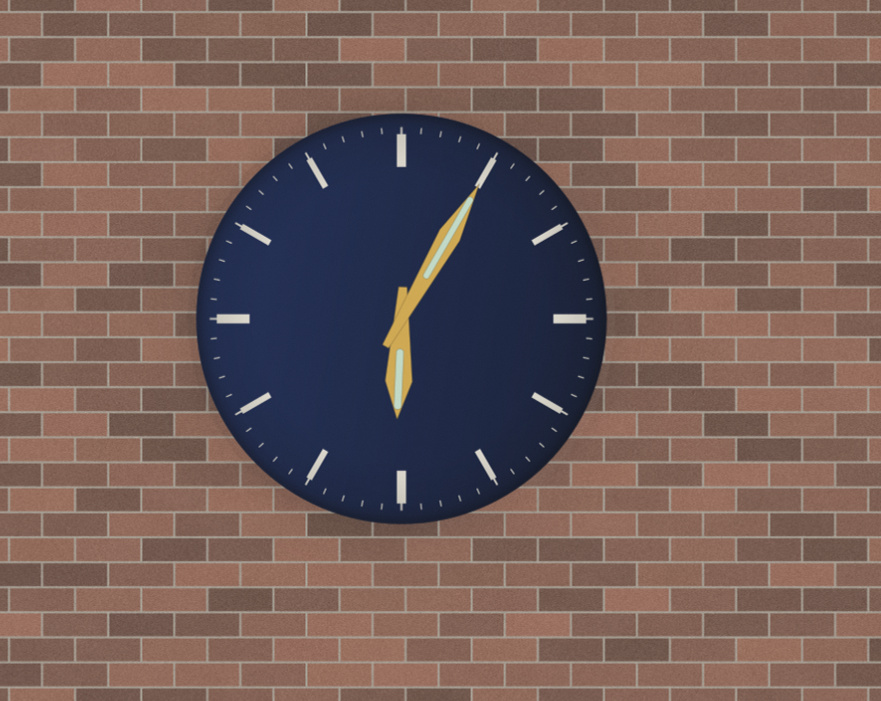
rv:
6h05
